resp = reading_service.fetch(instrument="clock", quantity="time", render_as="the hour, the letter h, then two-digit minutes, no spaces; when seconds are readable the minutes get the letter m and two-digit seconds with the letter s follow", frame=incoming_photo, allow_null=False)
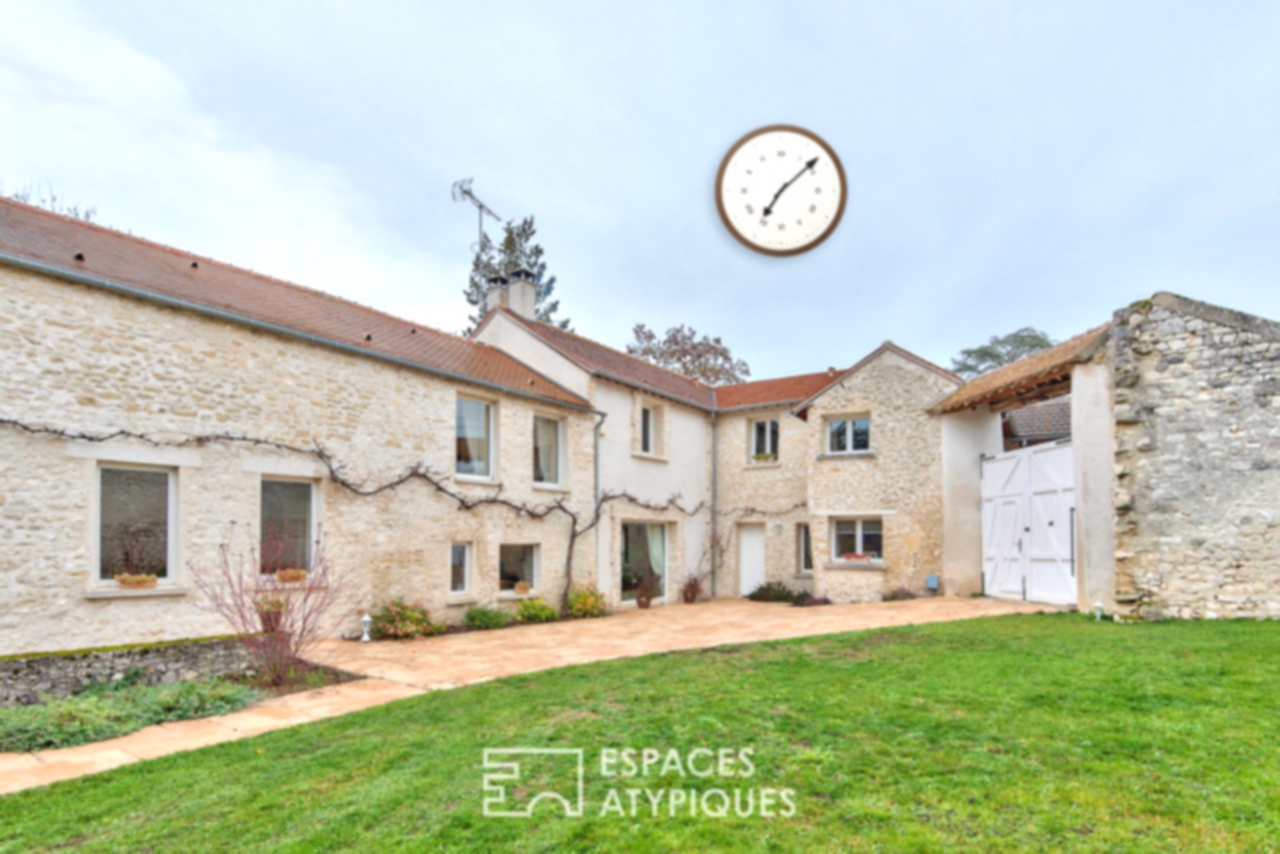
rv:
7h08
